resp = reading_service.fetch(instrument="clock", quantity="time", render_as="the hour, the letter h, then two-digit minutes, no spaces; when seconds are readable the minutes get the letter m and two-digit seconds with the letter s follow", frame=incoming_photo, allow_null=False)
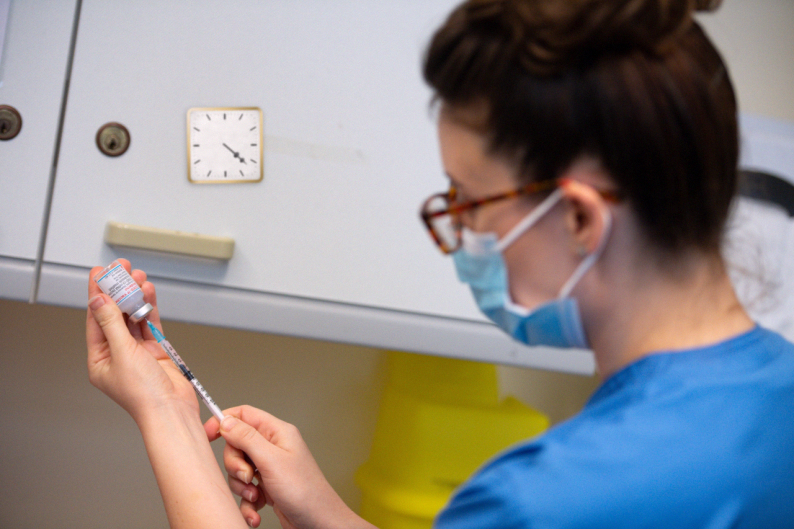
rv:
4h22
